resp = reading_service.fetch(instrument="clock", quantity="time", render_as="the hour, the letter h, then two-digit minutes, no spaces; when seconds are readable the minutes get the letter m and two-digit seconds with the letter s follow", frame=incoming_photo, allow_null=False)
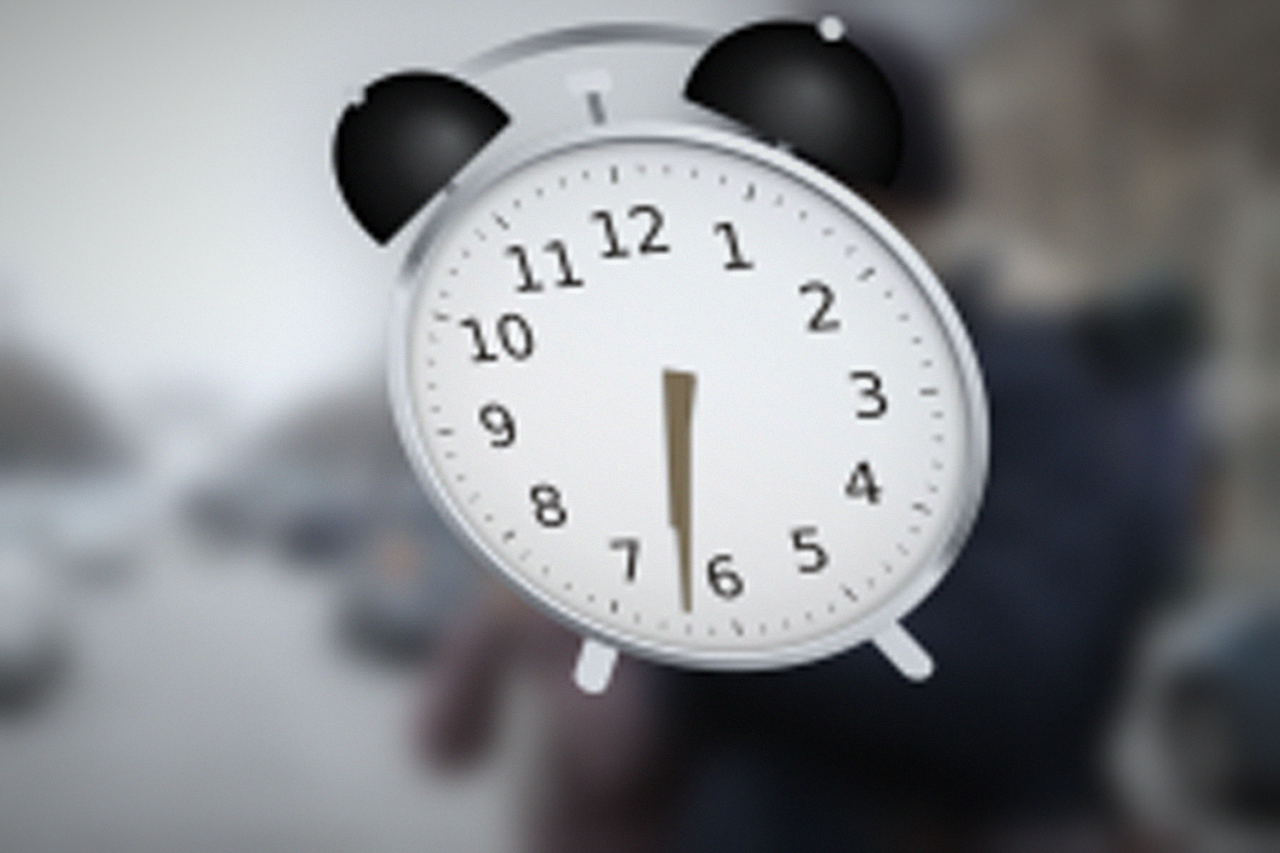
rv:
6h32
